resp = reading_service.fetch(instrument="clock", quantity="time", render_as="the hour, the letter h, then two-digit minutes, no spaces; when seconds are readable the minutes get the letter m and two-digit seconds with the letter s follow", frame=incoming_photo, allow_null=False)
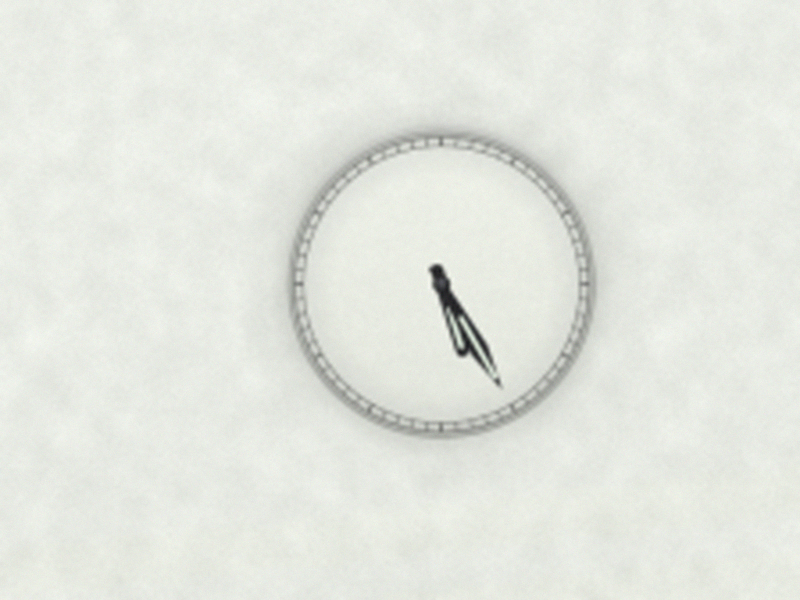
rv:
5h25
